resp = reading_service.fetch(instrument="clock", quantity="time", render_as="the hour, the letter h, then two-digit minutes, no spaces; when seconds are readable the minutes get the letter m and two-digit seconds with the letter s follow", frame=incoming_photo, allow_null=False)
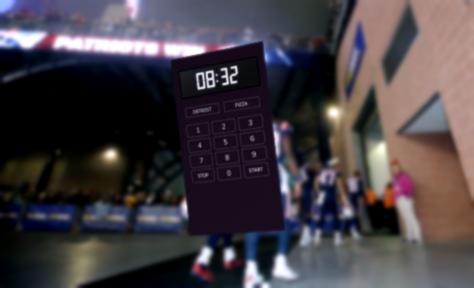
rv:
8h32
